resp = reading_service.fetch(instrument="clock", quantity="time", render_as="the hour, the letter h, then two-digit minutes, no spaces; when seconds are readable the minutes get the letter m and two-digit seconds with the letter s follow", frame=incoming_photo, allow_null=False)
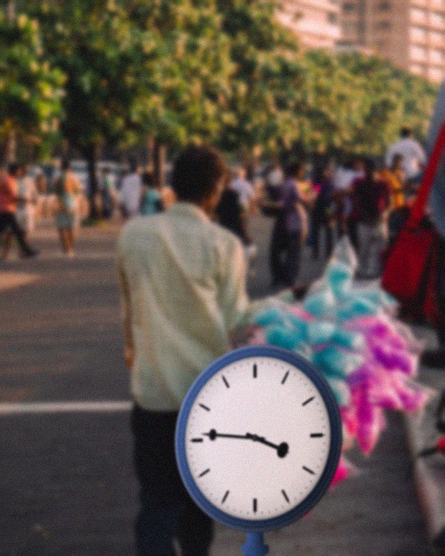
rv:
3h46
